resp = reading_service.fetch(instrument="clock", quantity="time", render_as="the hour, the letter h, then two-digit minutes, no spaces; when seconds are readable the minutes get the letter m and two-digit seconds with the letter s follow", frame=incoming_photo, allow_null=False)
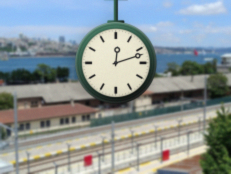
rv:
12h12
